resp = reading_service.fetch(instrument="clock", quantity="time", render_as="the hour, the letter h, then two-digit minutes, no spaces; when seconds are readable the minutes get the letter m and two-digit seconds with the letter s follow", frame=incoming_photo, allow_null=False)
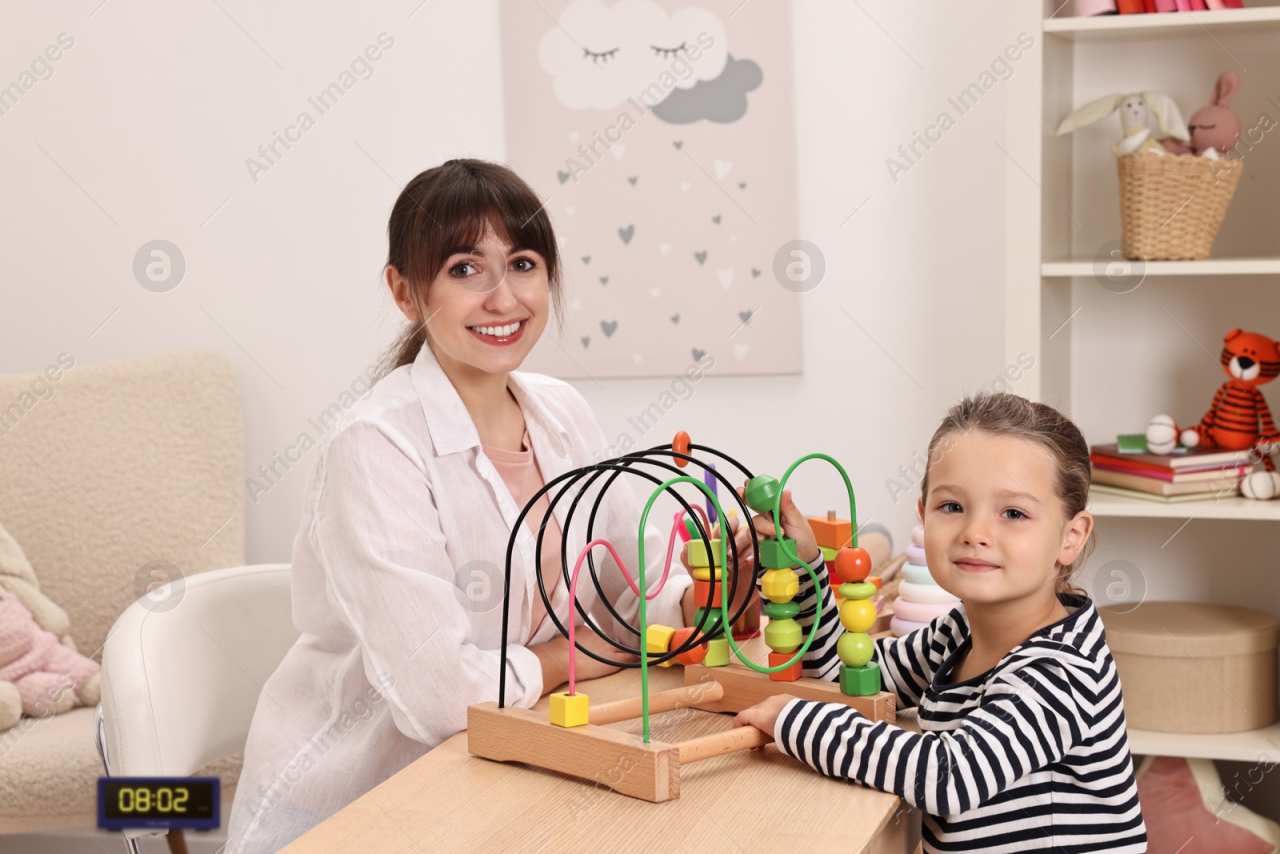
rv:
8h02
